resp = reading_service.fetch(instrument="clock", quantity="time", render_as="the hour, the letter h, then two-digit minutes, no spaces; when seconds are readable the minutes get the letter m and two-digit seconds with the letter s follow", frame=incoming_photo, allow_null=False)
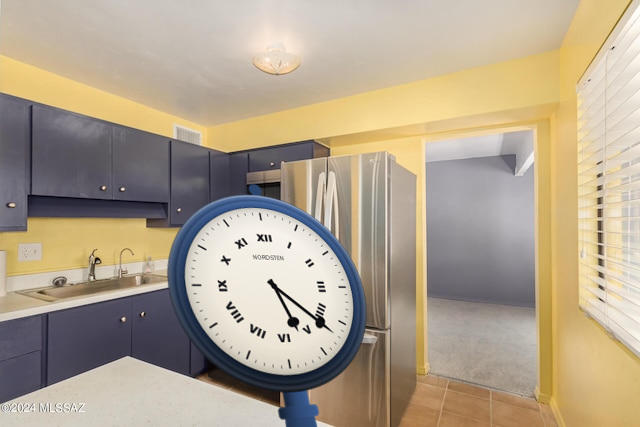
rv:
5h22
